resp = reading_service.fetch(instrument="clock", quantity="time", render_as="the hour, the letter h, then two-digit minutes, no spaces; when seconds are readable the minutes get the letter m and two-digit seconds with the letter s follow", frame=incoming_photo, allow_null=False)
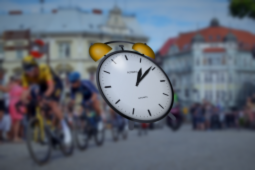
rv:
1h09
